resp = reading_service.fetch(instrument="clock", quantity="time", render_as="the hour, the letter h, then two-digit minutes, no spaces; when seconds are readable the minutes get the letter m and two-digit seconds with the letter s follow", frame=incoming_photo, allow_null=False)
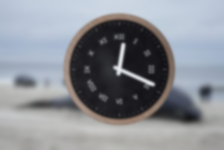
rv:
12h19
